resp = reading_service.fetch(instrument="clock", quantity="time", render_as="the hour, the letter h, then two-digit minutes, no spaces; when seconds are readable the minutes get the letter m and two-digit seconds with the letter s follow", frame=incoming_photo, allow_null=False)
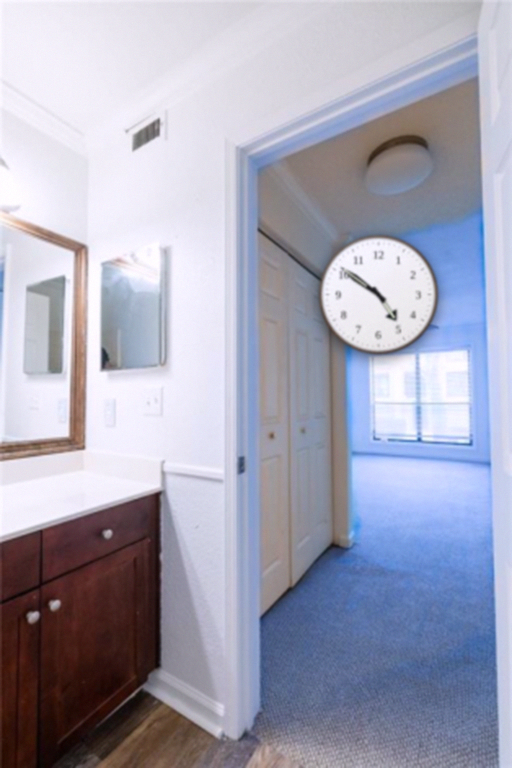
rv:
4h51
